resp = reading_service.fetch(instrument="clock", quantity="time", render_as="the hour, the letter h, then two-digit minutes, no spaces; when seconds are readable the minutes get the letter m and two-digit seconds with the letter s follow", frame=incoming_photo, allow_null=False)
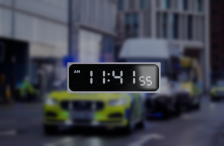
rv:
11h41m55s
